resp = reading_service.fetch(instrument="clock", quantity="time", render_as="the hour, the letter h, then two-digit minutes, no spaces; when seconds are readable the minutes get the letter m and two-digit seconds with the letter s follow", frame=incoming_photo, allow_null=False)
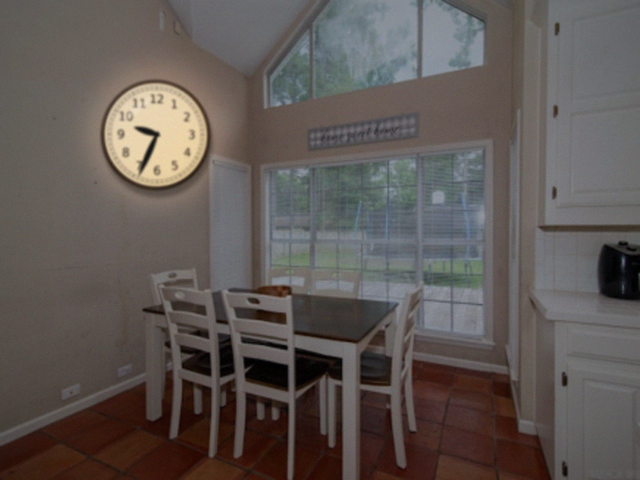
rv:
9h34
